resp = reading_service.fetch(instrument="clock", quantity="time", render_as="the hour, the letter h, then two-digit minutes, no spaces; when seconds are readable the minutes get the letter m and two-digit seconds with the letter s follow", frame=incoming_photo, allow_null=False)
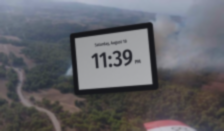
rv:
11h39
